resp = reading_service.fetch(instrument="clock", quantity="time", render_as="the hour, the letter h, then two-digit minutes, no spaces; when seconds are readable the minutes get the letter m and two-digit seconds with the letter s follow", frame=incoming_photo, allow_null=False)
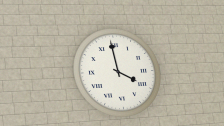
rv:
3h59
